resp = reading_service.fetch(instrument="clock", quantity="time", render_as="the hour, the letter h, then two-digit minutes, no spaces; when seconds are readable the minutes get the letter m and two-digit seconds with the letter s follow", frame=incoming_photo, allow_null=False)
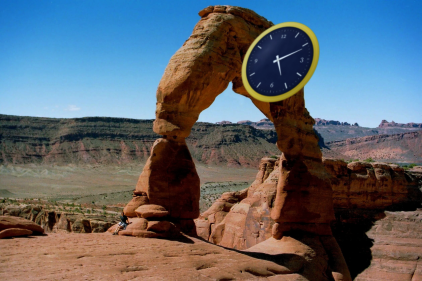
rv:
5h11
